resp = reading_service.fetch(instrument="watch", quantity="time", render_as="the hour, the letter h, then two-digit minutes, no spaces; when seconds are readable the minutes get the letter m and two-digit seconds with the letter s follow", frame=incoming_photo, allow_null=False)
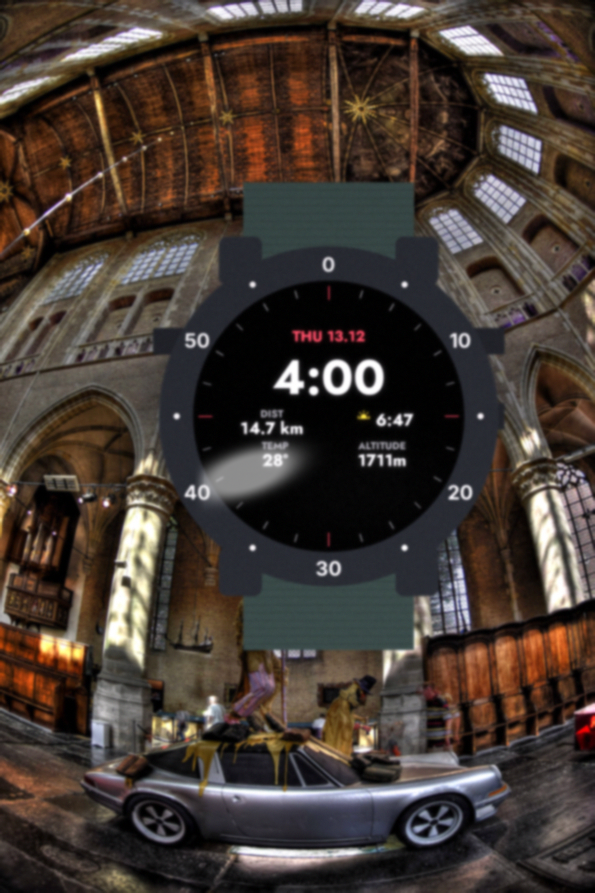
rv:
4h00
